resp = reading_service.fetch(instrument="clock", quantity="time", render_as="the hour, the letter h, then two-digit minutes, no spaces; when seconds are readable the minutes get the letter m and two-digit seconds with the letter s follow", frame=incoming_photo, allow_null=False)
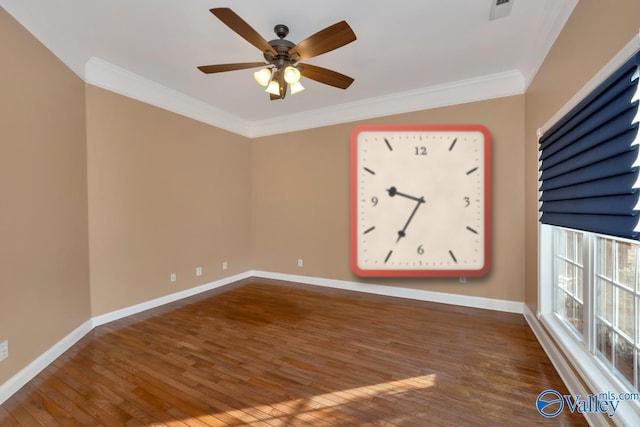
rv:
9h35
